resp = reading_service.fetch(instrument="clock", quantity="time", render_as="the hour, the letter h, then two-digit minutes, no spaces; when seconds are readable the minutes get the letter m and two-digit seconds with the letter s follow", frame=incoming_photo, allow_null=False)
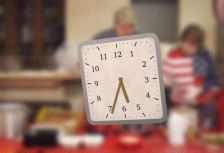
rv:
5h34
